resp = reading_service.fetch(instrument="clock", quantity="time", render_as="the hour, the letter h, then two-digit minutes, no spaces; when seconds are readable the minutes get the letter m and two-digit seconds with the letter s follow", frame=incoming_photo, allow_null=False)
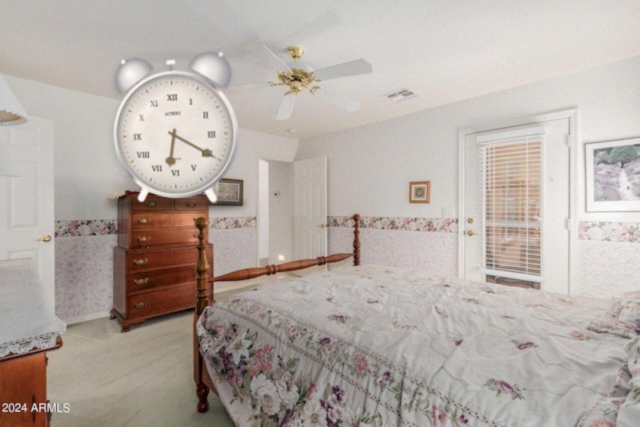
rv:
6h20
